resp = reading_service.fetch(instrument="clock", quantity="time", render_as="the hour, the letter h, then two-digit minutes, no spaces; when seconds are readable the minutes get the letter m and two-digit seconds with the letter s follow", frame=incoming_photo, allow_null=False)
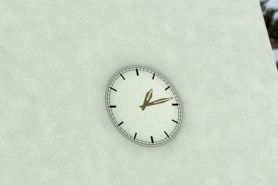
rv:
1h13
